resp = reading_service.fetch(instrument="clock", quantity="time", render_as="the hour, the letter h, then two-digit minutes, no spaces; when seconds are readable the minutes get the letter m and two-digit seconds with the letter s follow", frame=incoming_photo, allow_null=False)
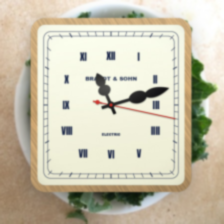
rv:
11h12m17s
